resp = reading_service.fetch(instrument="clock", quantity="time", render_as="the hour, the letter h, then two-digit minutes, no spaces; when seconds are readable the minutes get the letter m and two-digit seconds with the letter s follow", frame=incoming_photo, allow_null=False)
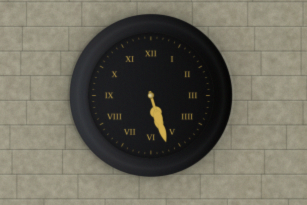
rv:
5h27
